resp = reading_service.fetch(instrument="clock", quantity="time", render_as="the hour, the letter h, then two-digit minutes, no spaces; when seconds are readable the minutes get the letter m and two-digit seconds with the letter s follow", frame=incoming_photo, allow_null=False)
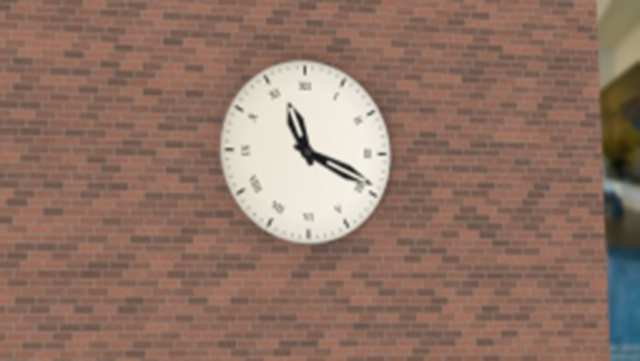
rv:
11h19
